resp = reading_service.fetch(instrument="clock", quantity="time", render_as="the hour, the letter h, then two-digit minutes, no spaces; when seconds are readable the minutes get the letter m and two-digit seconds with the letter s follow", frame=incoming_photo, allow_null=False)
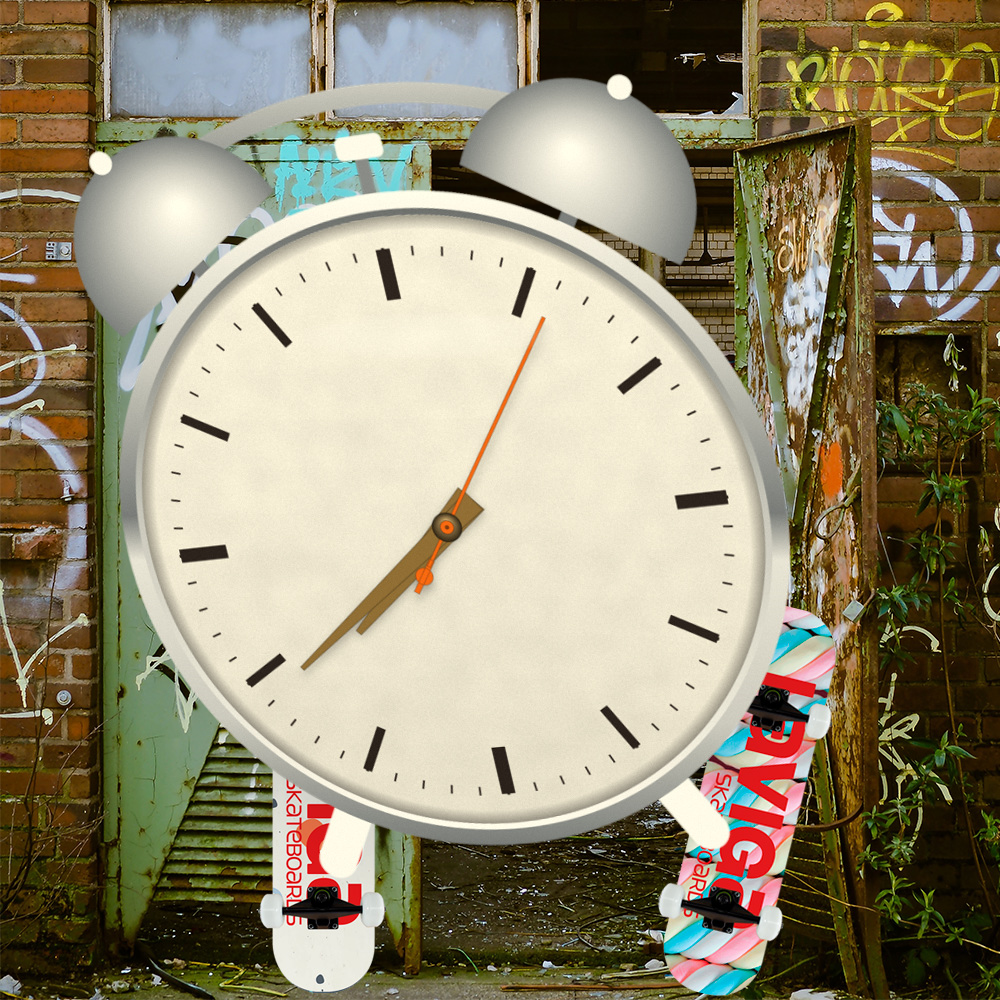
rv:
7h39m06s
